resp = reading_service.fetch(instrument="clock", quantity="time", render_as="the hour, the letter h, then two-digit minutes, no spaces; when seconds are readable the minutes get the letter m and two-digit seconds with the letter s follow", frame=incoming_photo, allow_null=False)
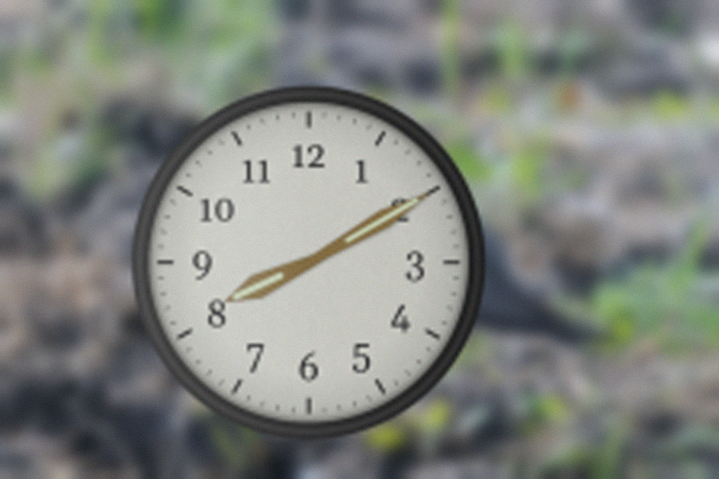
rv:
8h10
